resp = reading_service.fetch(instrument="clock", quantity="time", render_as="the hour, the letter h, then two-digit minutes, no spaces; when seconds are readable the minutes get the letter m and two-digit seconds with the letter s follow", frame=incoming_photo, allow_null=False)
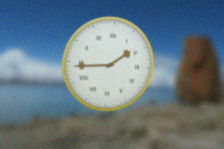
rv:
1h44
